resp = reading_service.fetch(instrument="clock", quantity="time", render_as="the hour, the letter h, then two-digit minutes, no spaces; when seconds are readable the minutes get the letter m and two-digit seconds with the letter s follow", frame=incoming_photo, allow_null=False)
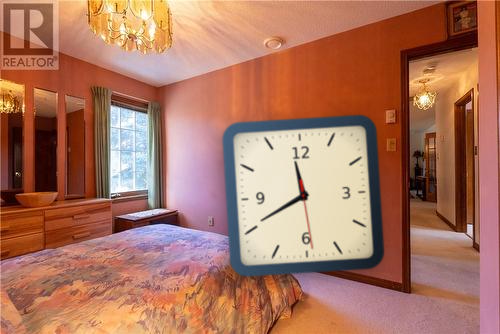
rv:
11h40m29s
